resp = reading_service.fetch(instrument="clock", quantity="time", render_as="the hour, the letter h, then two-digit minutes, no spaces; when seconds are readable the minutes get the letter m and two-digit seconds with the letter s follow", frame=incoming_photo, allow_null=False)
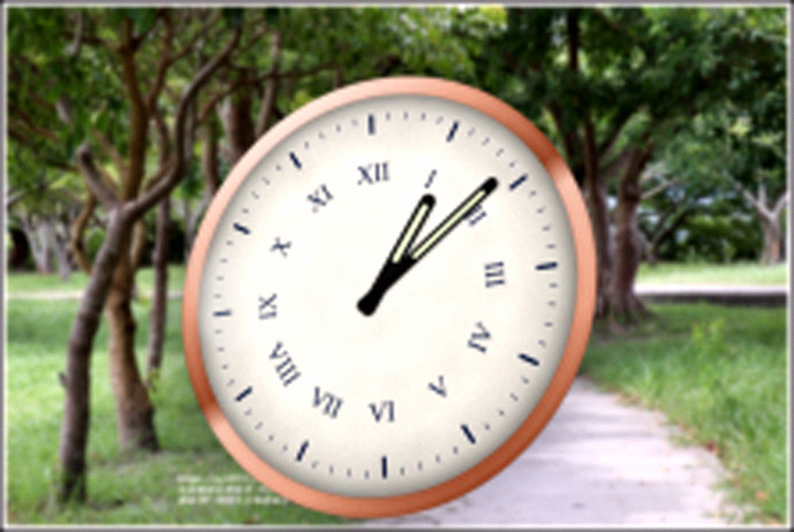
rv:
1h09
